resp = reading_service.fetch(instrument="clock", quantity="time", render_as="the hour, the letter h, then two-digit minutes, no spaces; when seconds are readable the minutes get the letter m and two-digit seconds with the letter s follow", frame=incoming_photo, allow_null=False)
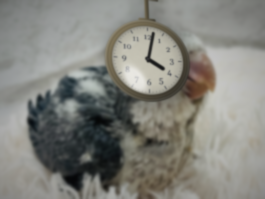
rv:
4h02
